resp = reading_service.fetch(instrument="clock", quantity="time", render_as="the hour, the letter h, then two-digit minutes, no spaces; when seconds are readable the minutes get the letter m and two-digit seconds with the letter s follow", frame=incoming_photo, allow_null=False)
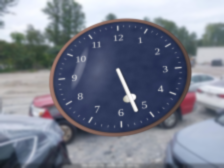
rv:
5h27
